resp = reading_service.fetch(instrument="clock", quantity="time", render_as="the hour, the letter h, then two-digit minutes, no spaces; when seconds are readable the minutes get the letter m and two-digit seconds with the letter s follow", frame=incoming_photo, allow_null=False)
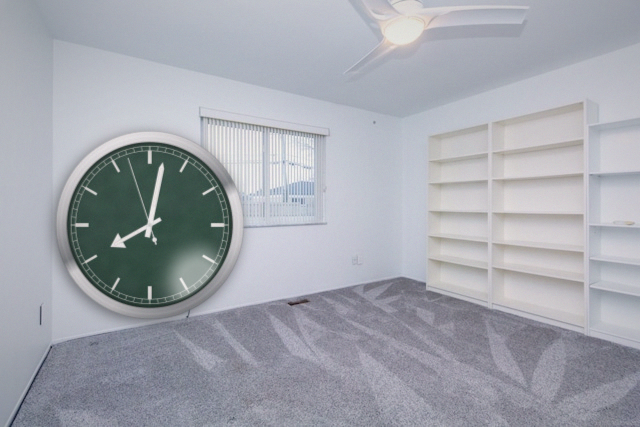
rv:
8h01m57s
